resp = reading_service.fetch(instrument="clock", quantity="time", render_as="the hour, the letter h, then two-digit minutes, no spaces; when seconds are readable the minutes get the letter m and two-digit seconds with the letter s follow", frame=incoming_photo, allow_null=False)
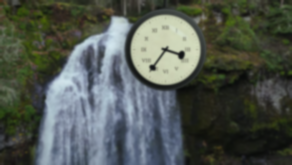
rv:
3h36
